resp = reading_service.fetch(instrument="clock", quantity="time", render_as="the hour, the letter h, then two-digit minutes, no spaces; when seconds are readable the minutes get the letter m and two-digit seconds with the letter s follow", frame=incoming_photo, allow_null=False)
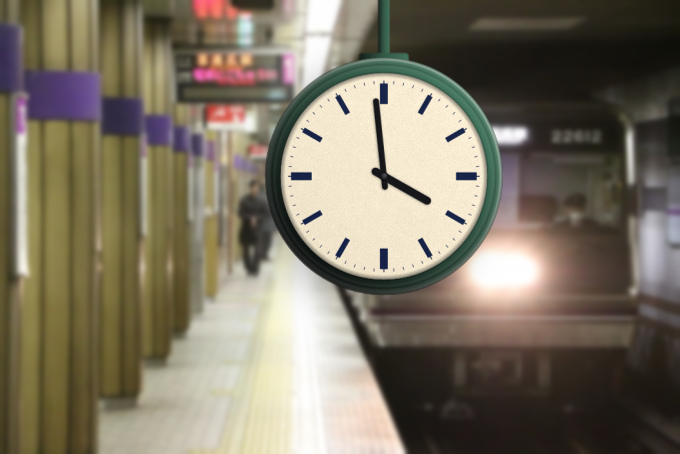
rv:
3h59
